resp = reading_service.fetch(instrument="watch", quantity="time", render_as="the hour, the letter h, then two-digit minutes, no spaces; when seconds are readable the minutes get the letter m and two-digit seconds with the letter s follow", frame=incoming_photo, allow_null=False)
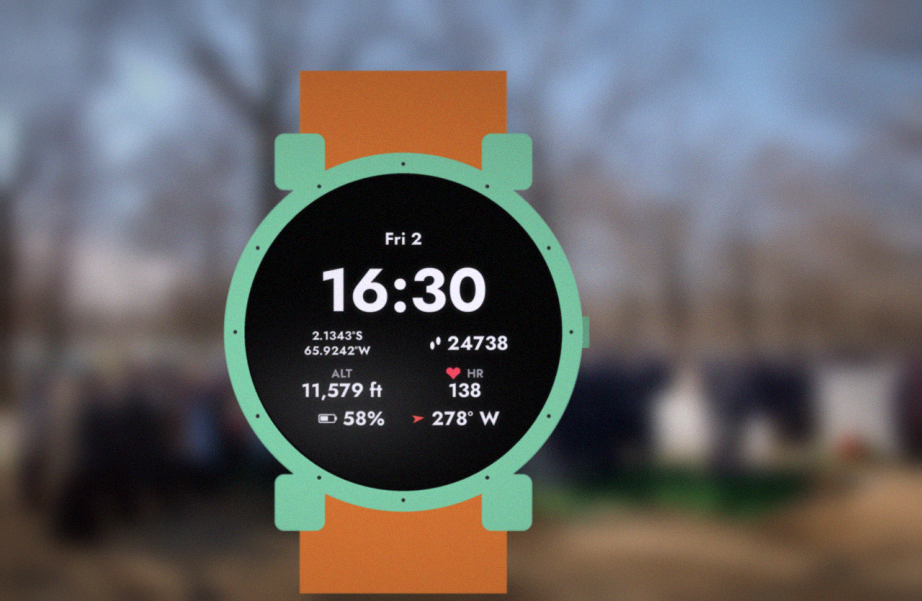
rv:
16h30
